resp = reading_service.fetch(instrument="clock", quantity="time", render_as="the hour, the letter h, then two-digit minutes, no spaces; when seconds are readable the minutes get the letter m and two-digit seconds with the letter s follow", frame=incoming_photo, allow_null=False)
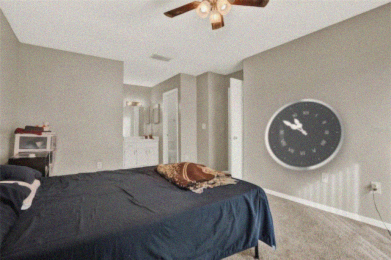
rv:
10h50
